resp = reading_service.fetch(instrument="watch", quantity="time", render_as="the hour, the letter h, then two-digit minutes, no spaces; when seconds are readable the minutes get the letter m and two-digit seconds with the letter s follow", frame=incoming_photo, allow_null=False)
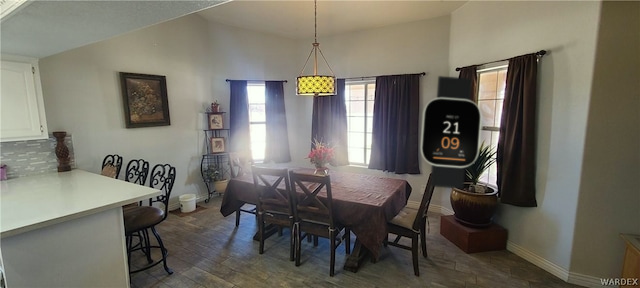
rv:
21h09
